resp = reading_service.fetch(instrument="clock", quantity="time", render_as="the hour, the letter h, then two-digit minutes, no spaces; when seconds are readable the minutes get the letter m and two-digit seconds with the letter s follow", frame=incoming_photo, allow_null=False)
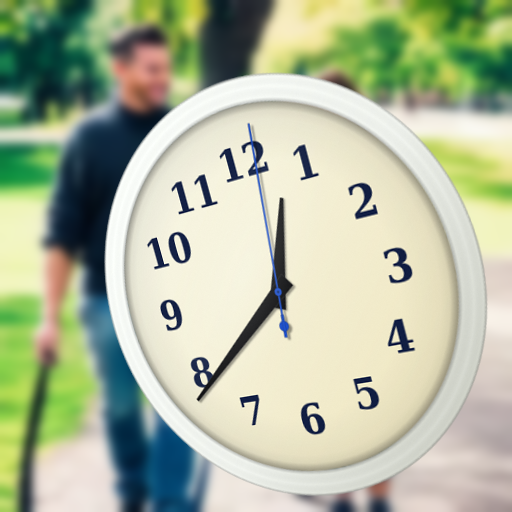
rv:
12h39m01s
